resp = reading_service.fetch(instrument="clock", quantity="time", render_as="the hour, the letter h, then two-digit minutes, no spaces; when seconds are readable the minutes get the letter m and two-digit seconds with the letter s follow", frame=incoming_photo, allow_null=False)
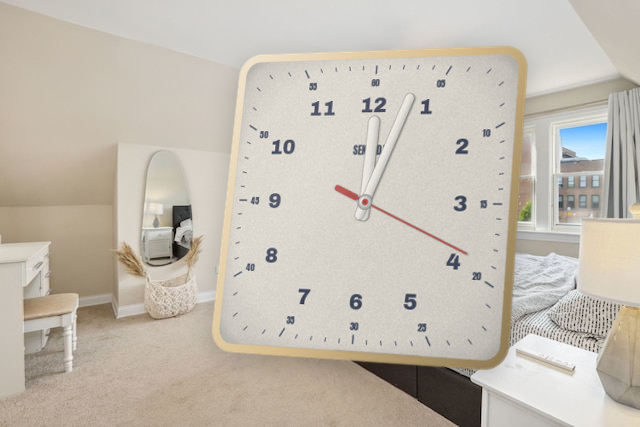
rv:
12h03m19s
